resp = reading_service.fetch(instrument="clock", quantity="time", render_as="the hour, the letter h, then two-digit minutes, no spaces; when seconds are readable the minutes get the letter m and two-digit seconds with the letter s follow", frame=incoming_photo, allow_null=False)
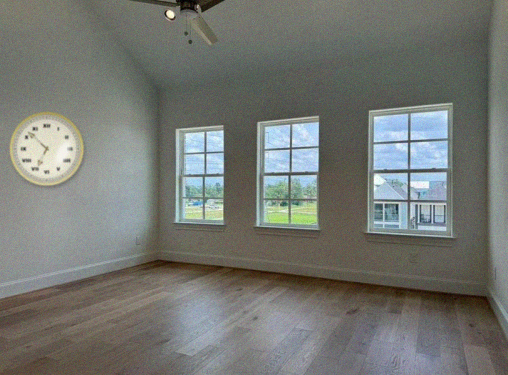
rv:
6h52
